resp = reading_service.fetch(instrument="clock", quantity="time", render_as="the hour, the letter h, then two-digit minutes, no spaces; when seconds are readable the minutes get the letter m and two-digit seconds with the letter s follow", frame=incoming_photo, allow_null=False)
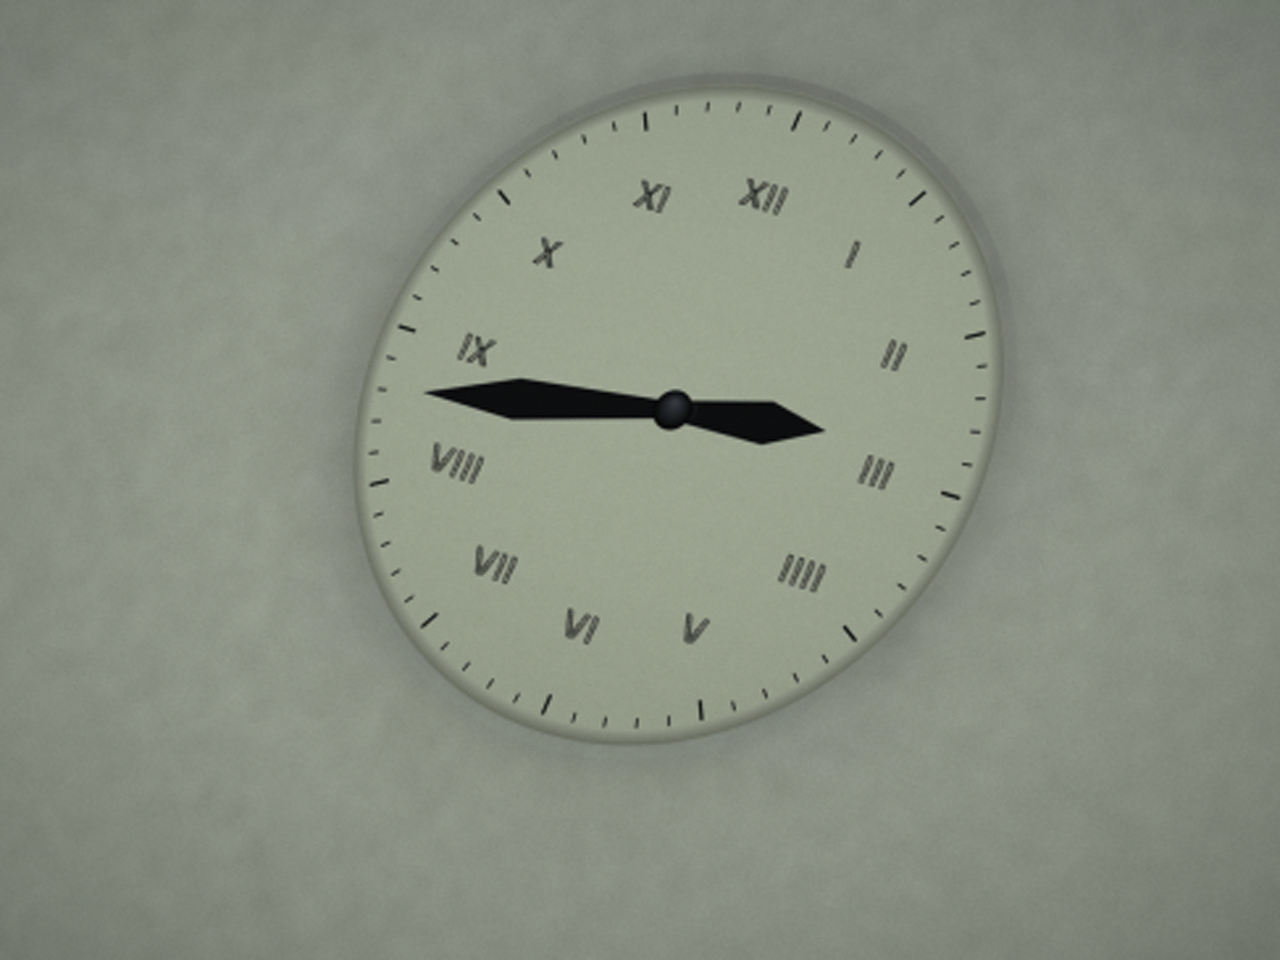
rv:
2h43
